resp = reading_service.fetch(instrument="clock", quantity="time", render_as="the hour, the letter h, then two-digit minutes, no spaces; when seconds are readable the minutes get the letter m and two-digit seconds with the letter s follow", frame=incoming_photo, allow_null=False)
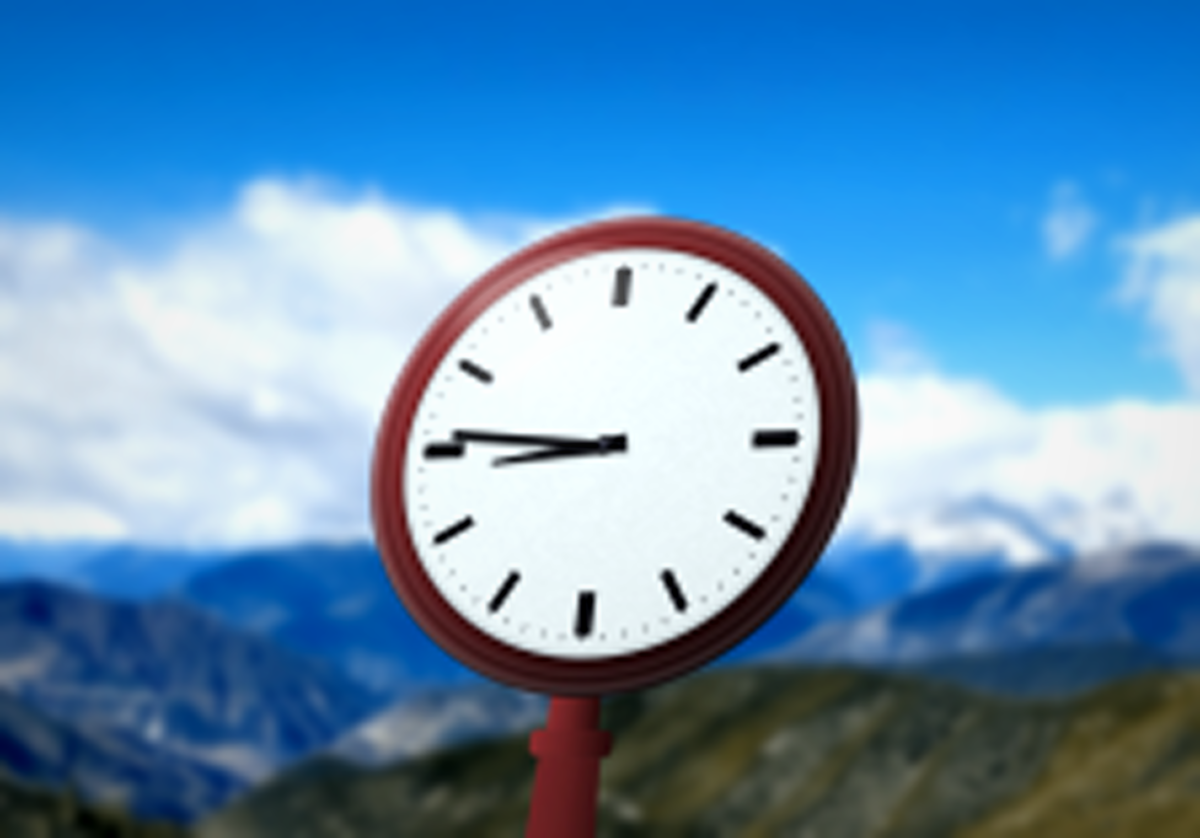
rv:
8h46
